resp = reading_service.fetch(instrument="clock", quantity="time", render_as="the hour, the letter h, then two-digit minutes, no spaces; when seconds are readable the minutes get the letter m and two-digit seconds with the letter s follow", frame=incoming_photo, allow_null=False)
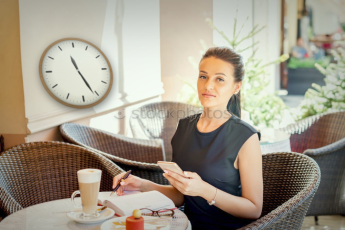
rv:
11h26
